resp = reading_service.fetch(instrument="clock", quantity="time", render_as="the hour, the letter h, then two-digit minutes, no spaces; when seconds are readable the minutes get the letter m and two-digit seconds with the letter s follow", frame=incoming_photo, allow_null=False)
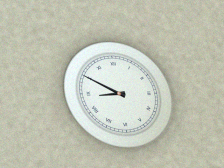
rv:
8h50
